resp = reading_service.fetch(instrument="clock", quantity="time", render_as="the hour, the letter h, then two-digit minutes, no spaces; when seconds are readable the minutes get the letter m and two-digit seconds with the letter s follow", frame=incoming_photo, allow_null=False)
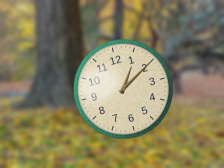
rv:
1h10
